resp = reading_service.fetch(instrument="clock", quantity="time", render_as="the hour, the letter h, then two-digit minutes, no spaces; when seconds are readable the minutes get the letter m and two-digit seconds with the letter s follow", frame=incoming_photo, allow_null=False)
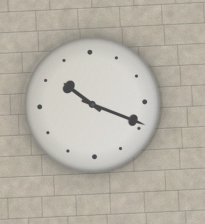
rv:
10h19
